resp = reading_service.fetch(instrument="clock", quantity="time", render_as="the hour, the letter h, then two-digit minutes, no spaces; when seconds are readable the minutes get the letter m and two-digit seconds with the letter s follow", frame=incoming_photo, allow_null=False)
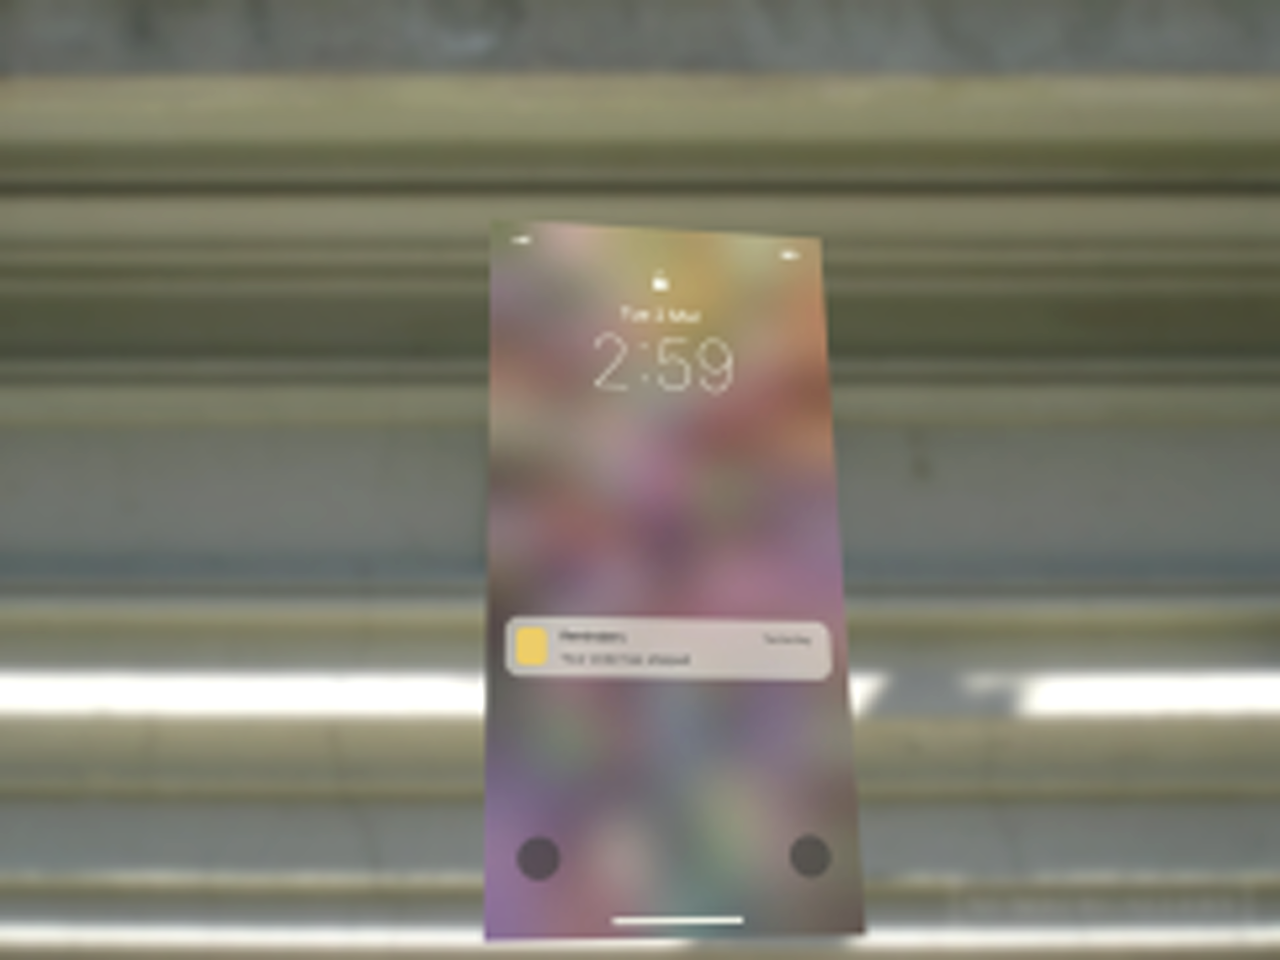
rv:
2h59
